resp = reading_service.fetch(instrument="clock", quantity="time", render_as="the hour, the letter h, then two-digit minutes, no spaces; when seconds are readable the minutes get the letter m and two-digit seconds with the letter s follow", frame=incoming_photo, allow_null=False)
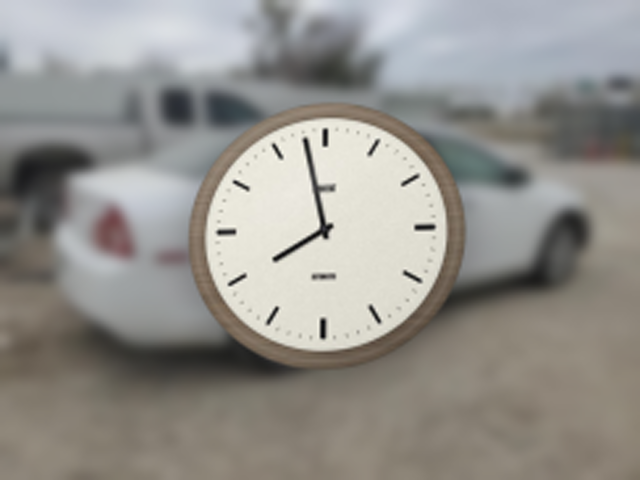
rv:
7h58
